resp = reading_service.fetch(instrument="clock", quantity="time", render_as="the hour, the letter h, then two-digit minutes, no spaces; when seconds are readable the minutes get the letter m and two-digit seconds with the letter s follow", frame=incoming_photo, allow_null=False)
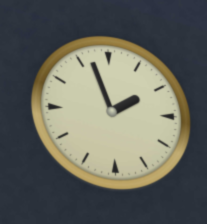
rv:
1h57
